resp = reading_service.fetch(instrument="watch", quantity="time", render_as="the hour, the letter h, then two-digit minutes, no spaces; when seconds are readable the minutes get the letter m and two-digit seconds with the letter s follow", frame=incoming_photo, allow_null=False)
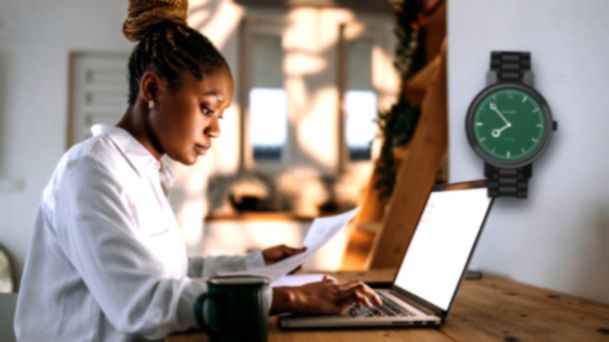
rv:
7h53
